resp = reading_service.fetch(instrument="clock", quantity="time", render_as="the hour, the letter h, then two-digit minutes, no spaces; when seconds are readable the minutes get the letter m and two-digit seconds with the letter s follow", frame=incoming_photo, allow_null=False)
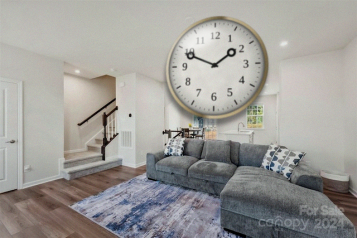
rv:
1h49
